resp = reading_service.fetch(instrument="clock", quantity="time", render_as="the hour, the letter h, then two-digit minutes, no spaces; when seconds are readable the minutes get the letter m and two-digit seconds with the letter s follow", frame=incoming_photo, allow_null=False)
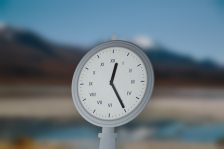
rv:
12h25
